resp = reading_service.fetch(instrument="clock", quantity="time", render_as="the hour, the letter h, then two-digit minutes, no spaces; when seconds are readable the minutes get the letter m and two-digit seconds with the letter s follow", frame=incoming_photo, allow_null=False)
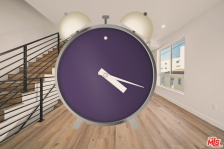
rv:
4h18
